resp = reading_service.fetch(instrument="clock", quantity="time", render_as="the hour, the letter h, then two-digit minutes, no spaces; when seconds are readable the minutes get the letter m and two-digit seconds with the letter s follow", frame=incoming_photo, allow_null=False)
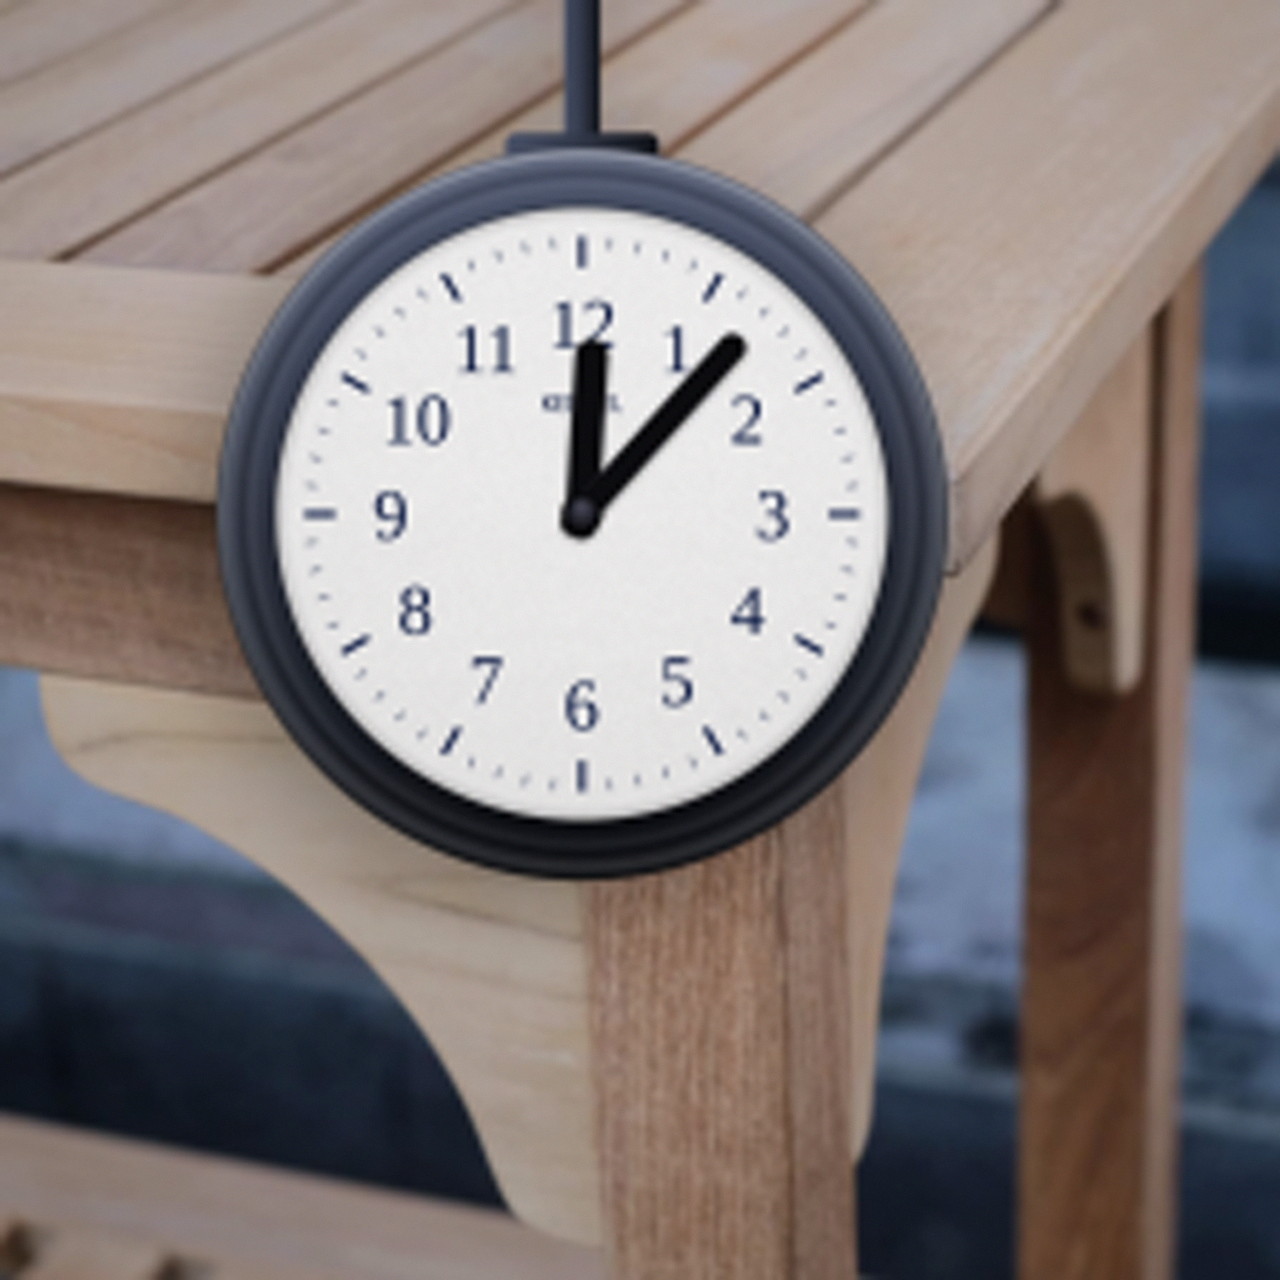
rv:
12h07
